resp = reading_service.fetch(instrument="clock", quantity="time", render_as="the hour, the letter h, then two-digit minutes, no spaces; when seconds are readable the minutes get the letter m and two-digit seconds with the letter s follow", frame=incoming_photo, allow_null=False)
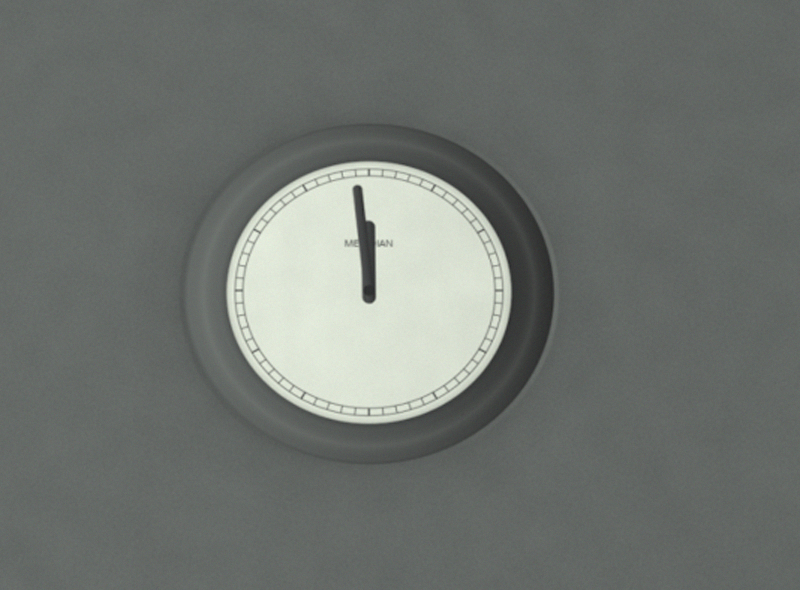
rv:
11h59
